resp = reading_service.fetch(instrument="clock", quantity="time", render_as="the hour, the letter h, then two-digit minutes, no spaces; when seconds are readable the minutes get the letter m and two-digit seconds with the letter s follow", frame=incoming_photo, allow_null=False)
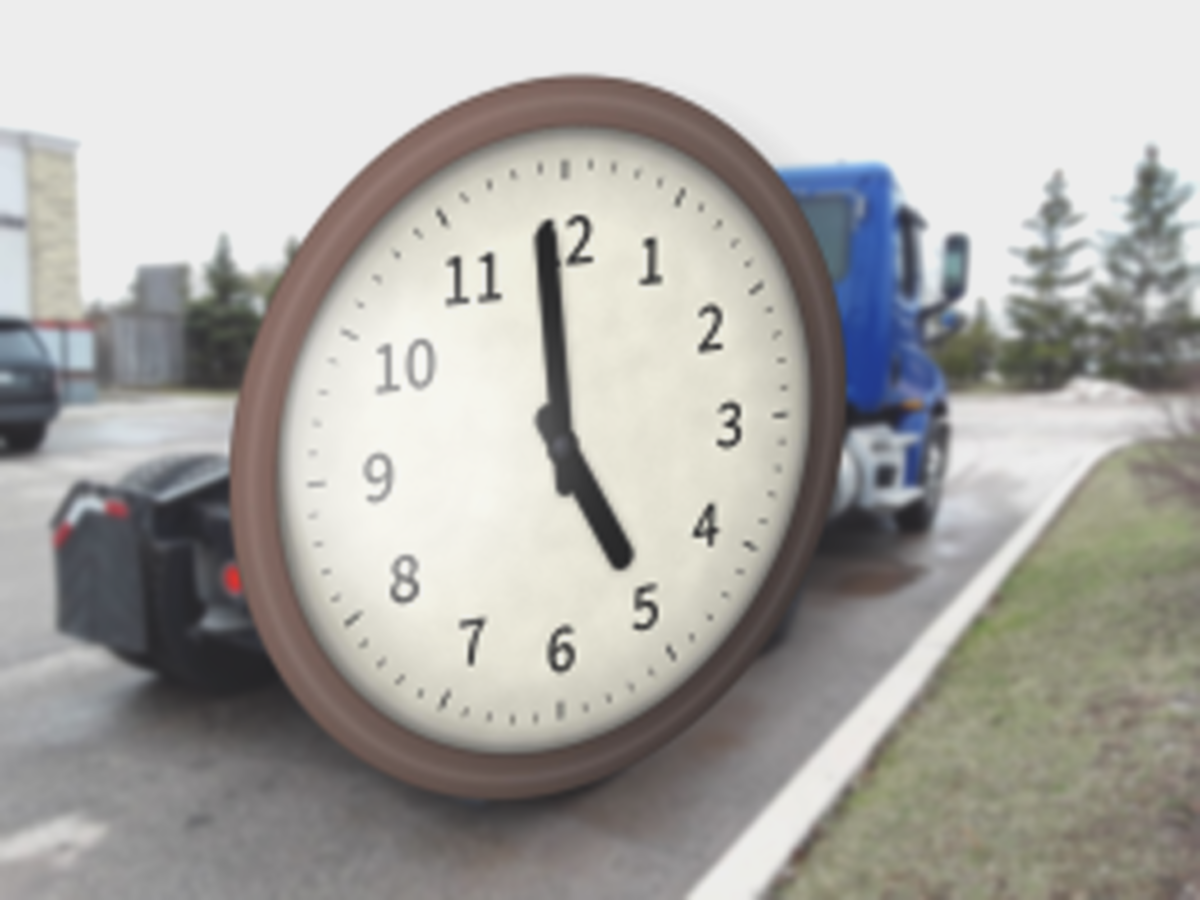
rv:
4h59
